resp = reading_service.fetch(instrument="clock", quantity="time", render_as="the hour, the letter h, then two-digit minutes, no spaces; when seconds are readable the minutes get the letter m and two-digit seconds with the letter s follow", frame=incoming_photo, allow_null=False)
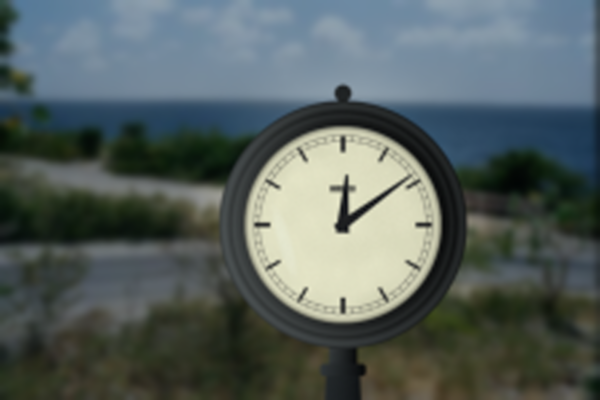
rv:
12h09
